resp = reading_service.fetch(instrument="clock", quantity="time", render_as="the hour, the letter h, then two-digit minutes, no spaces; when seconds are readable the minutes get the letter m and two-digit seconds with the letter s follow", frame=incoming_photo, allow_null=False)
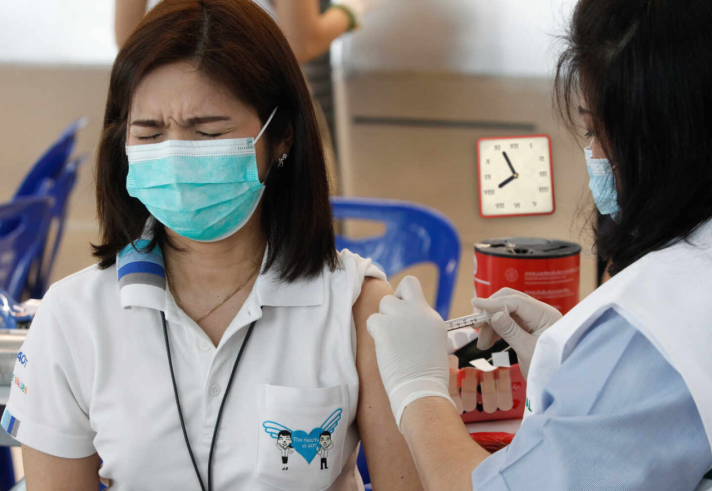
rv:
7h56
